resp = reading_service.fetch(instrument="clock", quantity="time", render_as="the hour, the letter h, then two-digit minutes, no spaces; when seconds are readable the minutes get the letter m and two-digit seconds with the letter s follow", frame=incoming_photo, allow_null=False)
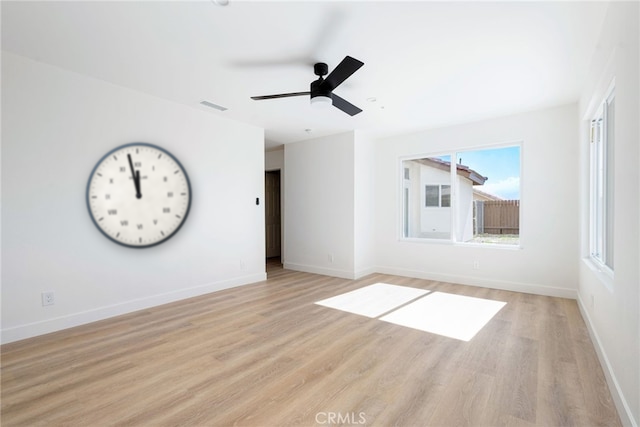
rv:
11h58
